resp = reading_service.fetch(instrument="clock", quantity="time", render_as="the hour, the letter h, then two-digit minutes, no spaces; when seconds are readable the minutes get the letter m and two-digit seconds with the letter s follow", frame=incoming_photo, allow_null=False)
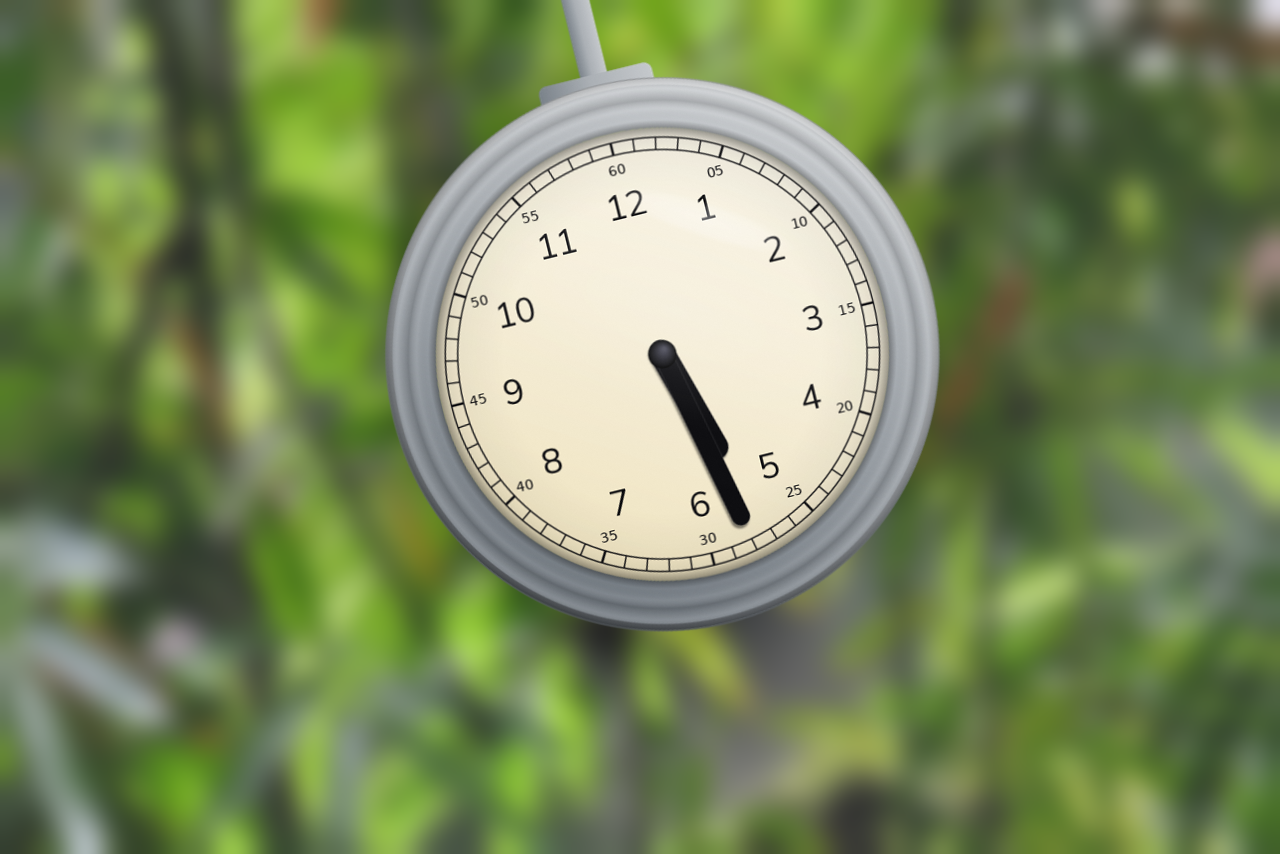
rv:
5h28
